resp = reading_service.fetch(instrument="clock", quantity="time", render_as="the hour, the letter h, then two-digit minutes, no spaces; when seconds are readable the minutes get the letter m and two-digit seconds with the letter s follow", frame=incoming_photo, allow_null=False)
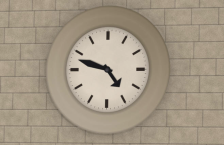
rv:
4h48
